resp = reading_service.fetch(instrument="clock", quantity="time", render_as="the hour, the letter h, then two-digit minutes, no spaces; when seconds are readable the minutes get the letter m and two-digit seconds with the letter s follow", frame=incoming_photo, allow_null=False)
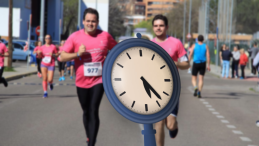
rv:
5h23
